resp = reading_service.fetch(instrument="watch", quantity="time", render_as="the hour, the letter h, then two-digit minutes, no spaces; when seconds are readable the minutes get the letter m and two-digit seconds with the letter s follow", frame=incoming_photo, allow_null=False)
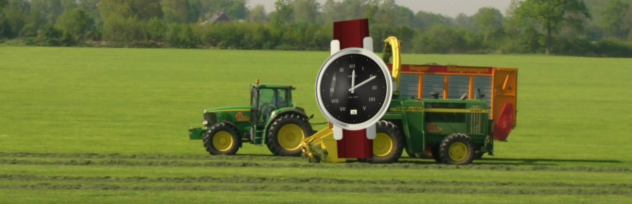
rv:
12h11
